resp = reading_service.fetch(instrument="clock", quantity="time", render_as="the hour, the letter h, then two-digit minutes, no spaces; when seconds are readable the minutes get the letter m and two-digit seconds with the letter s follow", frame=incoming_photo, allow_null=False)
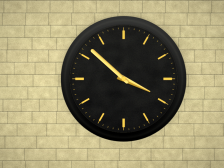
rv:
3h52
